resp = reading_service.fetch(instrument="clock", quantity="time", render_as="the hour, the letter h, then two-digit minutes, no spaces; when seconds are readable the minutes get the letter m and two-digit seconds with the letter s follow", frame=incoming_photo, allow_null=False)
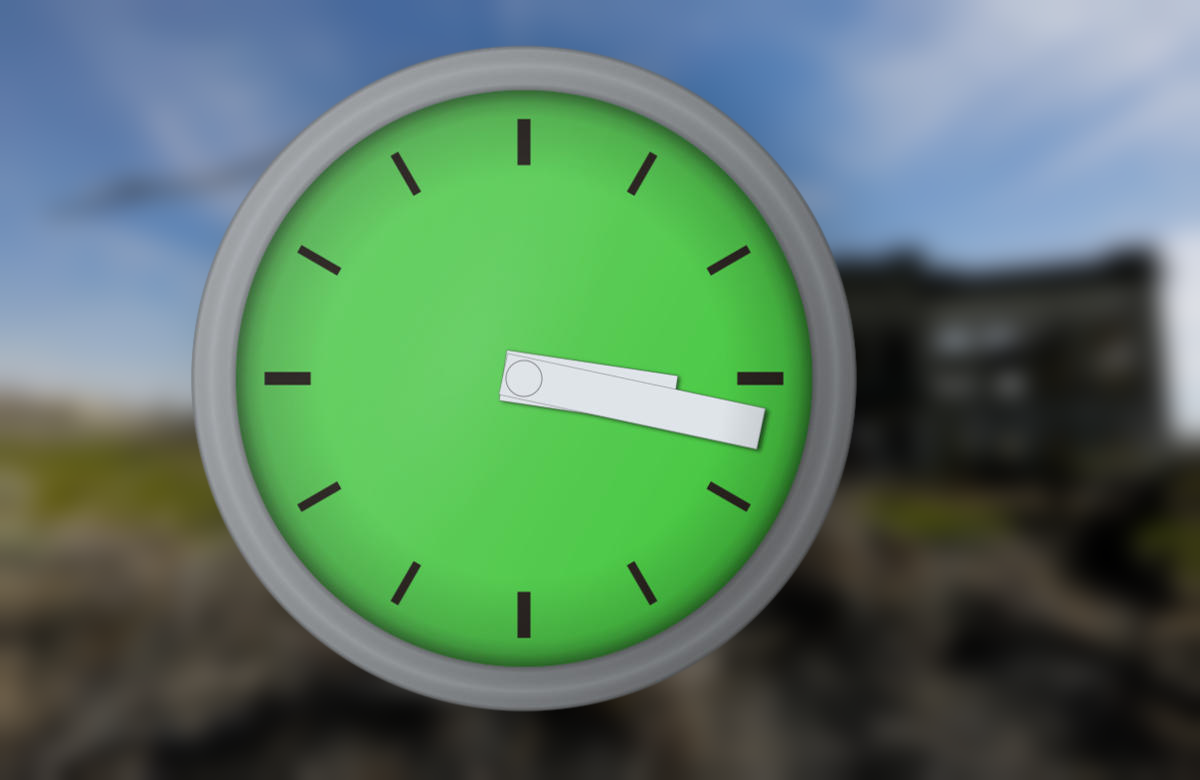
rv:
3h17
